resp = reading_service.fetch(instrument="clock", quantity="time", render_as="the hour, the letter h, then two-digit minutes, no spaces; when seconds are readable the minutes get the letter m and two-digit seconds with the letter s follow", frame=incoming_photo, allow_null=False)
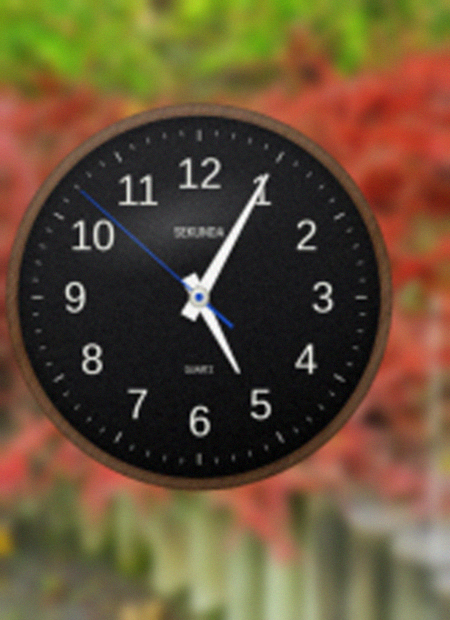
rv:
5h04m52s
